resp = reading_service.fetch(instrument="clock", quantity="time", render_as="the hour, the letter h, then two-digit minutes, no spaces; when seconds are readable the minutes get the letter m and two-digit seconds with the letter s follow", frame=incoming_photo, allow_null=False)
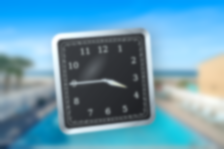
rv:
3h45
